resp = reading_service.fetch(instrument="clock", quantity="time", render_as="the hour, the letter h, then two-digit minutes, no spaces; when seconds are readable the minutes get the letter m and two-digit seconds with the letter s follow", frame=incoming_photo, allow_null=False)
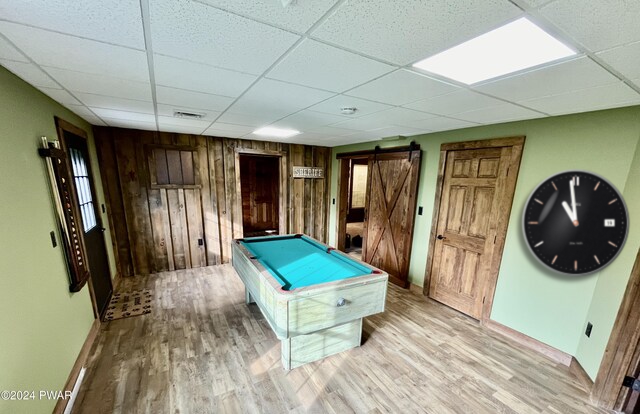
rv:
10h59
